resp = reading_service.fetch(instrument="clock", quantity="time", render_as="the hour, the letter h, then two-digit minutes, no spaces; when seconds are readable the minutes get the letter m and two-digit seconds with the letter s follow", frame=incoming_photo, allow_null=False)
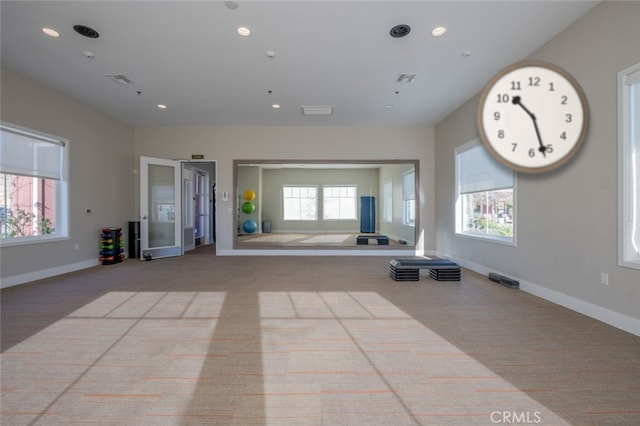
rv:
10h27
